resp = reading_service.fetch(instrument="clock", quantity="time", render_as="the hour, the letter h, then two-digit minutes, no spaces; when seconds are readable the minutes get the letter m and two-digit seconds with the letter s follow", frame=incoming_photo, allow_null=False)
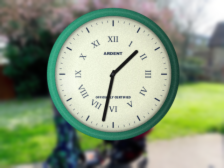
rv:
1h32
